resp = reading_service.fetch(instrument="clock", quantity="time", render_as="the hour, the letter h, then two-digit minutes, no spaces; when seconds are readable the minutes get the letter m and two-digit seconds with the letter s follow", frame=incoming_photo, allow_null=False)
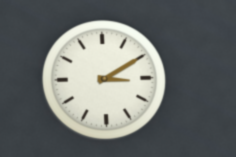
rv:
3h10
